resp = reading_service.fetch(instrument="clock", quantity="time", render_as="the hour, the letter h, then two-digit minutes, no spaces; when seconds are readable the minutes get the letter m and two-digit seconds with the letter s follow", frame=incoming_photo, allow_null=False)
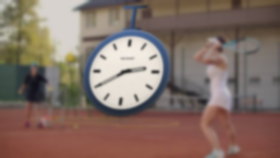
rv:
2h40
